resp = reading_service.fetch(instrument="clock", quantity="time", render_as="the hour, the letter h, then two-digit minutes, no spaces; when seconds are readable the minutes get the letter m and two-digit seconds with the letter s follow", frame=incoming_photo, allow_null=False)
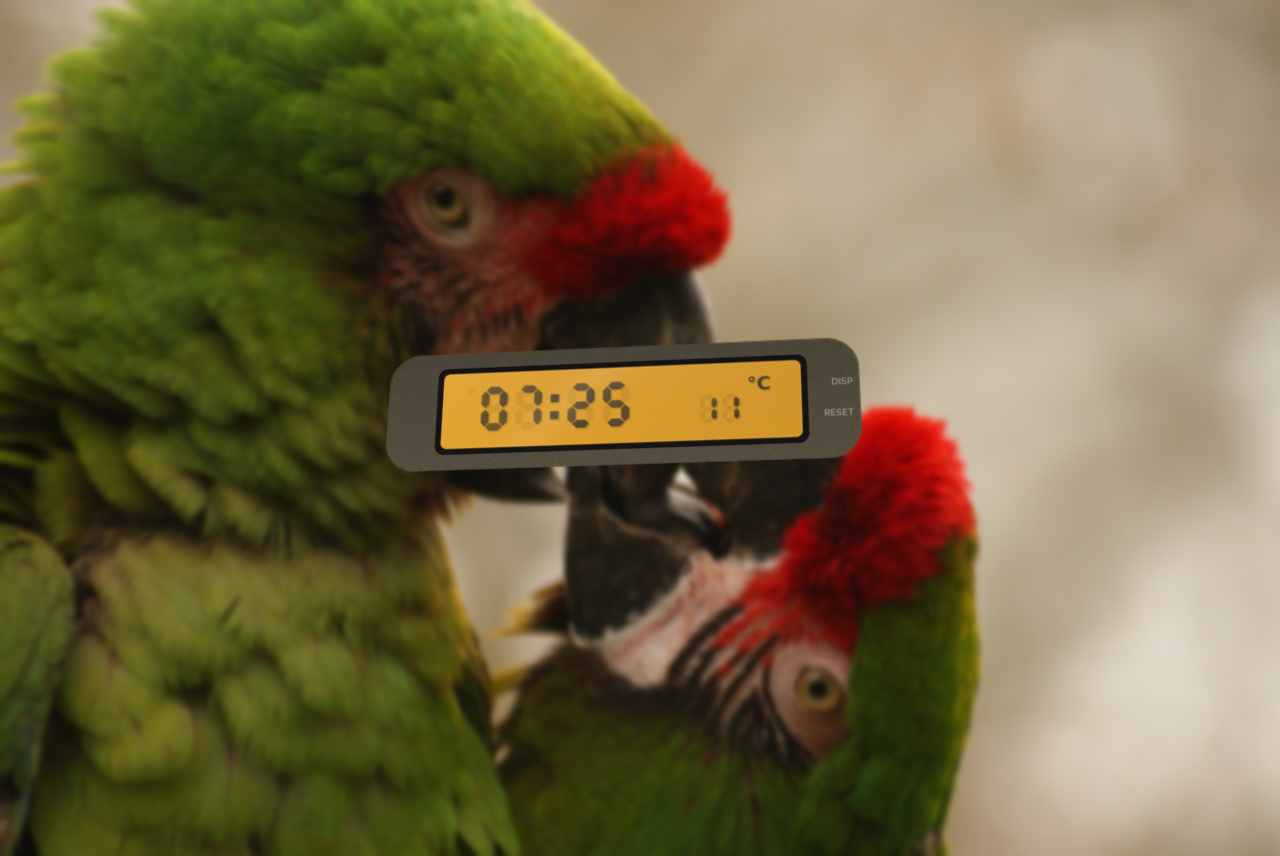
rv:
7h25
